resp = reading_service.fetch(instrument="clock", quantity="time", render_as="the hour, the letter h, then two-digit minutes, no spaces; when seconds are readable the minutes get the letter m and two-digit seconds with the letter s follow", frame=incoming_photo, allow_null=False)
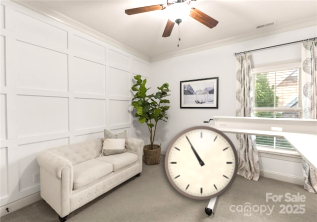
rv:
10h55
